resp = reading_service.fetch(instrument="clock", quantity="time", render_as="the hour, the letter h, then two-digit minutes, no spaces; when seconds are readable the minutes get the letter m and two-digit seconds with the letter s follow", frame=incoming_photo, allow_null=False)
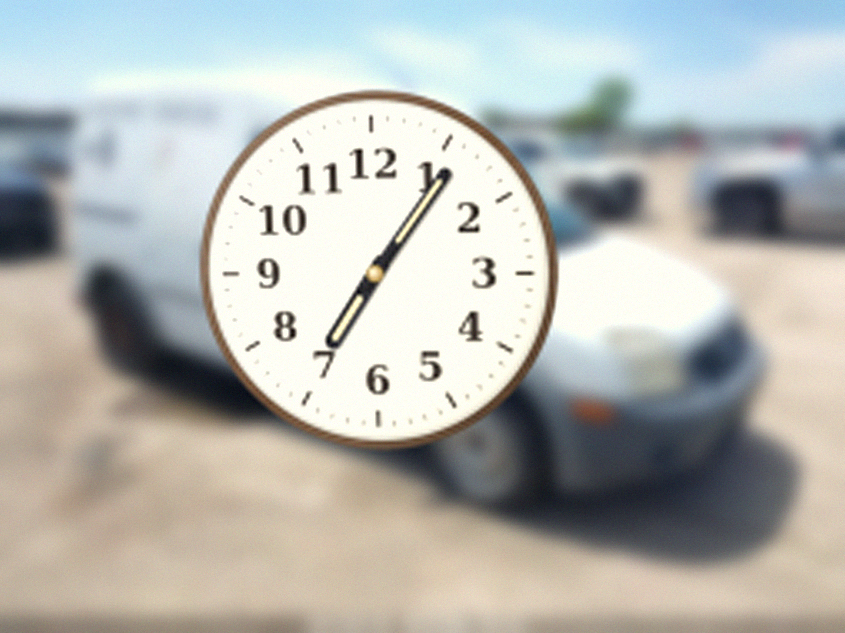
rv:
7h06
